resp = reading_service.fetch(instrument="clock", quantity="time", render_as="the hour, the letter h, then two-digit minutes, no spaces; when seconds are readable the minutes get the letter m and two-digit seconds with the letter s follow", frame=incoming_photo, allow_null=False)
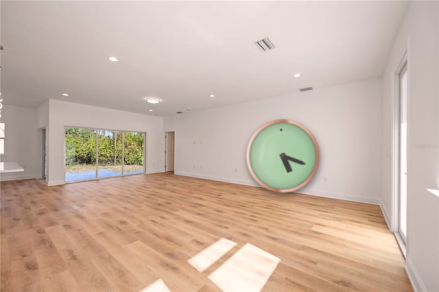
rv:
5h19
